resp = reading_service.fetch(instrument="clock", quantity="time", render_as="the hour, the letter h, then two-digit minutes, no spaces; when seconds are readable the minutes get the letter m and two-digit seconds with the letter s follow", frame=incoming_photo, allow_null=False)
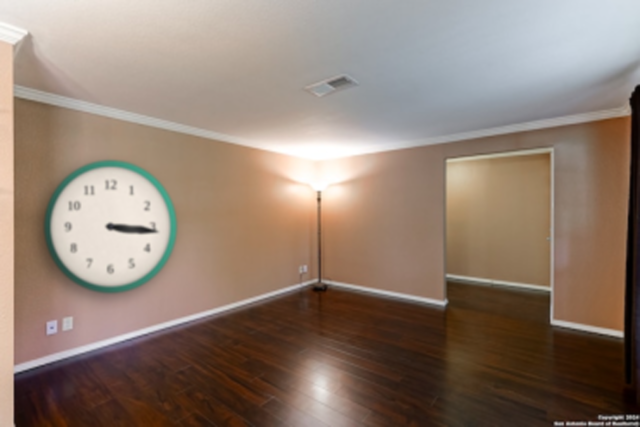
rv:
3h16
